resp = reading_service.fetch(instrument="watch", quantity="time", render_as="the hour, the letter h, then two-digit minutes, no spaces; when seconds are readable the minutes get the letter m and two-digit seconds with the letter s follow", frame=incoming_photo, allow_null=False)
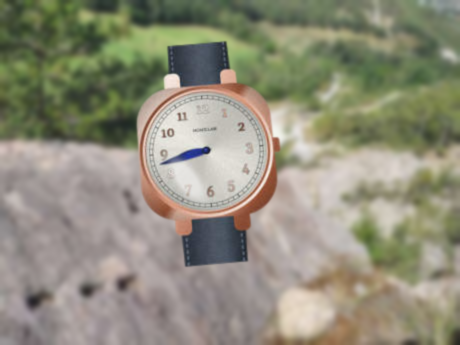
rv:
8h43
